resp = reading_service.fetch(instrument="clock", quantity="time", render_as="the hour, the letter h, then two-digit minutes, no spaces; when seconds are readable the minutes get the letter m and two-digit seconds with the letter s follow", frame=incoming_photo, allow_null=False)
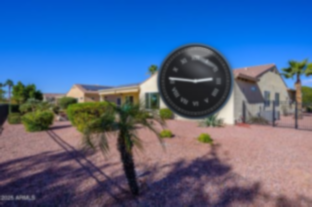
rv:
2h46
